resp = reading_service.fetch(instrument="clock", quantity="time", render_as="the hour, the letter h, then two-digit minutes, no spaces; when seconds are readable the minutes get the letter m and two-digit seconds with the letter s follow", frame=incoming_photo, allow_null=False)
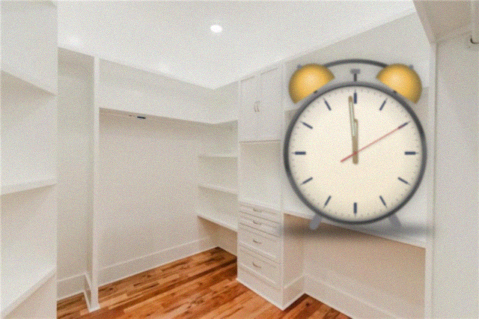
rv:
11h59m10s
